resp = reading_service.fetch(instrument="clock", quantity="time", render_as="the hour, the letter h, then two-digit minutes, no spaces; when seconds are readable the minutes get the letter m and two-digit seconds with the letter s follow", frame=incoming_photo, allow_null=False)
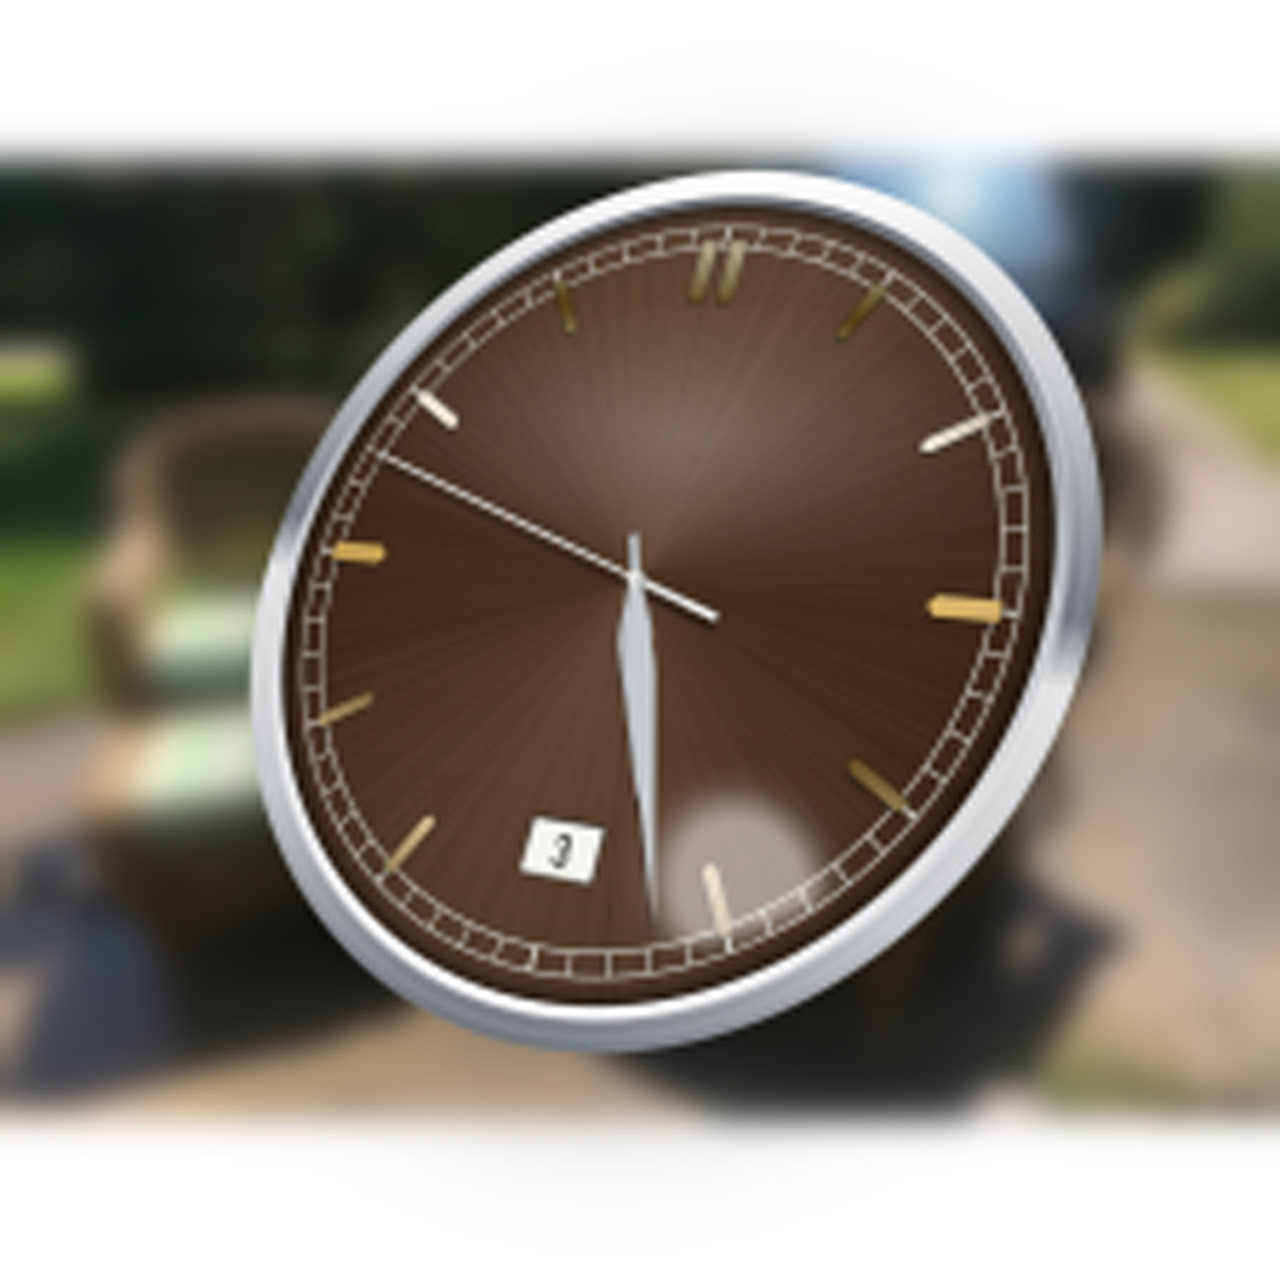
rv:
5h26m48s
